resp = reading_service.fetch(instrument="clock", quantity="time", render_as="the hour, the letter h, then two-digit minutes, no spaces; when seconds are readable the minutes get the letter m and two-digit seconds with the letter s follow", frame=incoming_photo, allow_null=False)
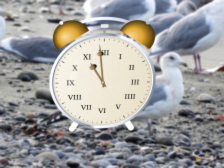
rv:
10h59
